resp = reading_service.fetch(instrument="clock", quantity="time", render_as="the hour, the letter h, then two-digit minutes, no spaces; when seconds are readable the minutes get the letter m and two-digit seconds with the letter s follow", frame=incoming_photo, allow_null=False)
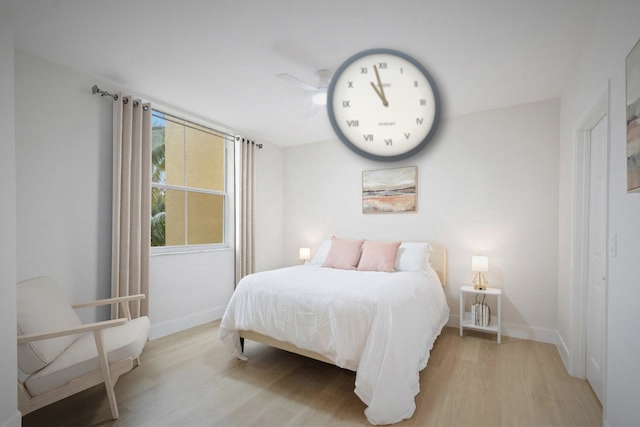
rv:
10h58
